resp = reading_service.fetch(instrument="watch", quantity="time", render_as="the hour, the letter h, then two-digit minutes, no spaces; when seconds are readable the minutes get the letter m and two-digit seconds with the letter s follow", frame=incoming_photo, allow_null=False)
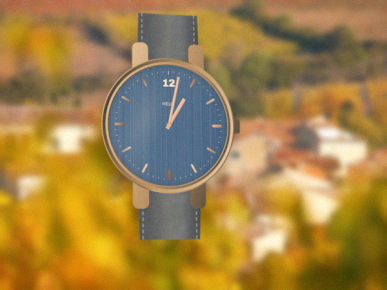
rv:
1h02
